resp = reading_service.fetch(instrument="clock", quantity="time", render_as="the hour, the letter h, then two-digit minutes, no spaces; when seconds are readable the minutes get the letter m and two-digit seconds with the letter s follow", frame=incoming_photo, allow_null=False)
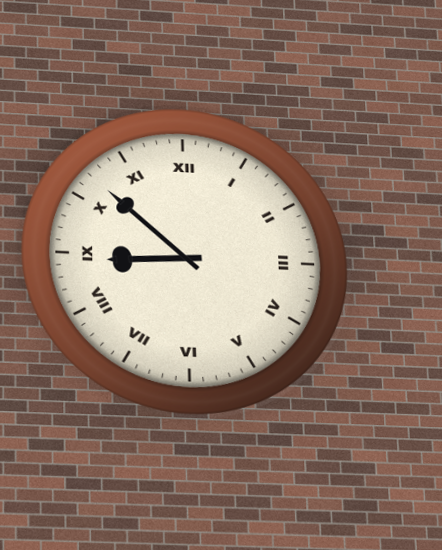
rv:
8h52
